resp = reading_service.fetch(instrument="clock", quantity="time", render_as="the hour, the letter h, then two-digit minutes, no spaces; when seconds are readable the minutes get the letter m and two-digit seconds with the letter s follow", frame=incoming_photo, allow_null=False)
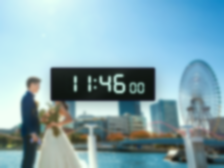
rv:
11h46
